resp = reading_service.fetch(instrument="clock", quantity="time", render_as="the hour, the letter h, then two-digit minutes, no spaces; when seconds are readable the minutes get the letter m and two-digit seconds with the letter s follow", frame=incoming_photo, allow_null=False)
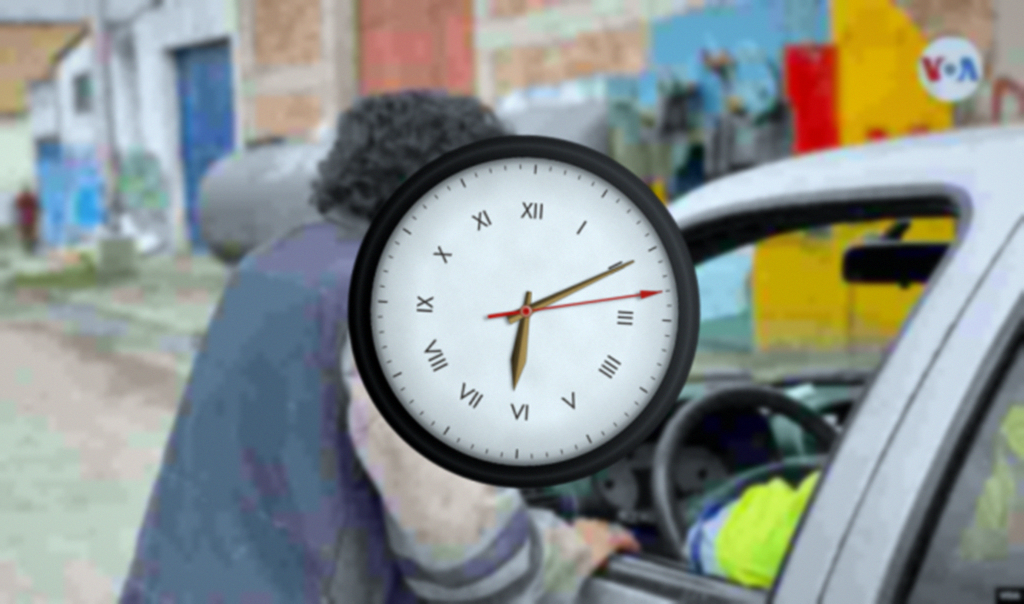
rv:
6h10m13s
